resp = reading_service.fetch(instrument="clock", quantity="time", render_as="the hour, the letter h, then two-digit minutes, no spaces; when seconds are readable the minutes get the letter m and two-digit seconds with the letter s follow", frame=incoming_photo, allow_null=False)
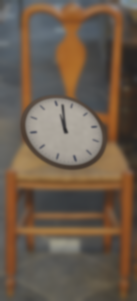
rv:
12h02
